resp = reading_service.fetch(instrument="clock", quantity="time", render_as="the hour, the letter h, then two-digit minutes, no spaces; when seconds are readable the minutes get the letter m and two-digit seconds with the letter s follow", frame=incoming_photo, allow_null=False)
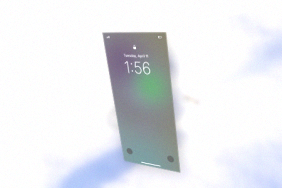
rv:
1h56
